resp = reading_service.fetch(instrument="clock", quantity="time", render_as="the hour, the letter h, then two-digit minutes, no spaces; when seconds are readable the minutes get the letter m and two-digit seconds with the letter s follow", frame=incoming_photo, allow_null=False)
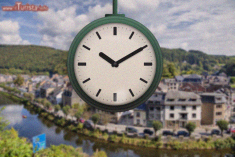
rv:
10h10
